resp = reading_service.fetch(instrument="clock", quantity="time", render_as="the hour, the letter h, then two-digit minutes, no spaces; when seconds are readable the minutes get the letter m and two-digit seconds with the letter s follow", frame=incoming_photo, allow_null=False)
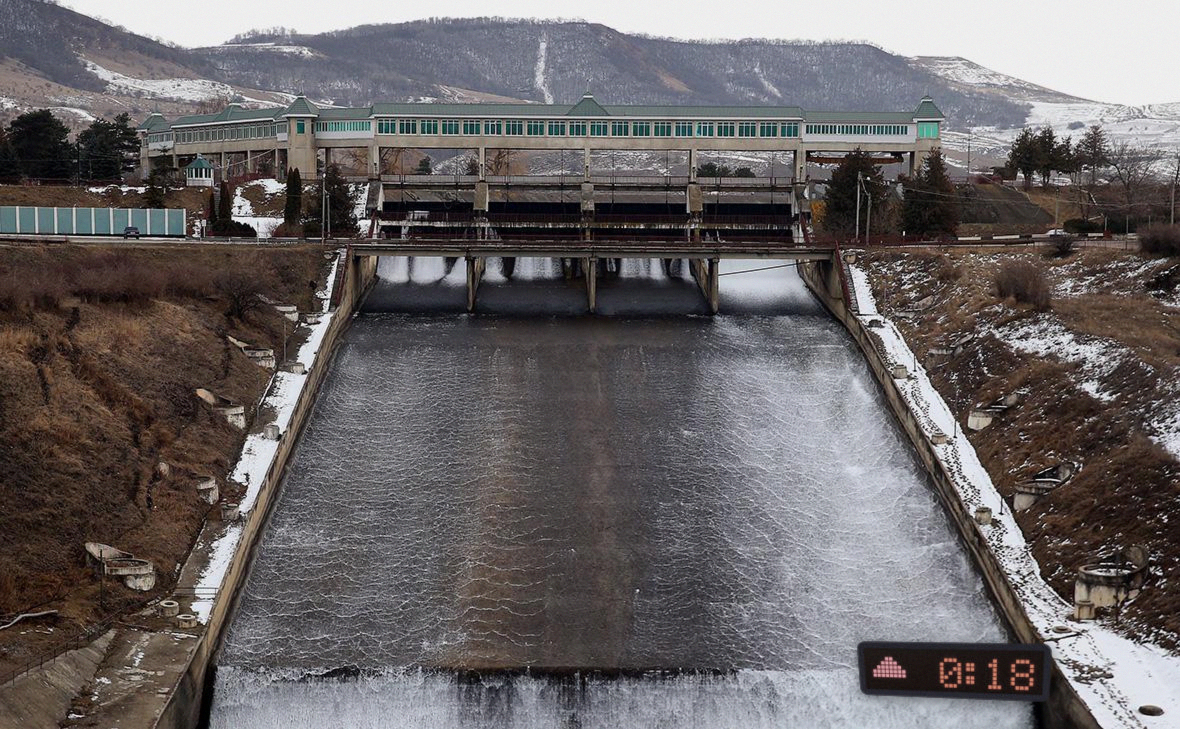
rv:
0h18
